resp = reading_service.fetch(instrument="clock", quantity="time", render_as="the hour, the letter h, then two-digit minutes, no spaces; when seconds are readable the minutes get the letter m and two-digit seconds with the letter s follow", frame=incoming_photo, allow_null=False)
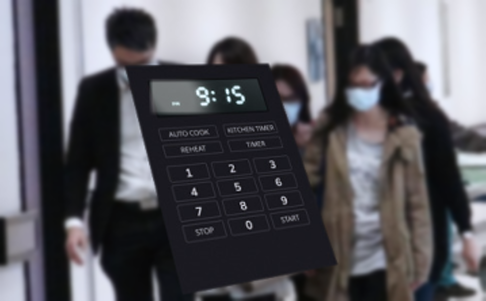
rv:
9h15
